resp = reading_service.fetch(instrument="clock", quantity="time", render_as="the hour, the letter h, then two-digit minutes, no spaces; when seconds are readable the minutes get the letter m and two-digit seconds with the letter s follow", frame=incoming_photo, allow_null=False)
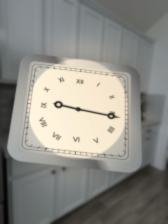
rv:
9h16
